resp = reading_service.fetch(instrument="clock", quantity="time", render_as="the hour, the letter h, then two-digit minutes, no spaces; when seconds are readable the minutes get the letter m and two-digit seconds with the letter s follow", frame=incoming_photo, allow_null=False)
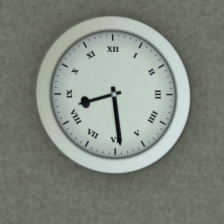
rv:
8h29
